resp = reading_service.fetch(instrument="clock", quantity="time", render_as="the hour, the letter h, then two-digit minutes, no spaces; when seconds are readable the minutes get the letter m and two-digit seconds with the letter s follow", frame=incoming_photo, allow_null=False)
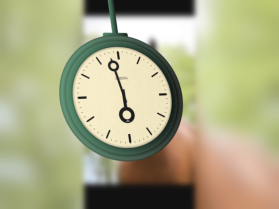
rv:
5h58
